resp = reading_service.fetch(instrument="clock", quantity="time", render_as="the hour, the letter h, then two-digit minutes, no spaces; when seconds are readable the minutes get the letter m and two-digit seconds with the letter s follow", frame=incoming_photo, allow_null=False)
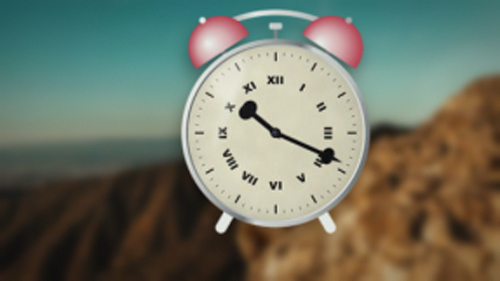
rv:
10h19
